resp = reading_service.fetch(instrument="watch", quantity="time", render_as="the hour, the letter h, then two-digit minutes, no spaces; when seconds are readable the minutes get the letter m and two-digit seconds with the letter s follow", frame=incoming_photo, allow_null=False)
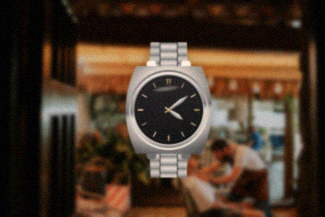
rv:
4h09
